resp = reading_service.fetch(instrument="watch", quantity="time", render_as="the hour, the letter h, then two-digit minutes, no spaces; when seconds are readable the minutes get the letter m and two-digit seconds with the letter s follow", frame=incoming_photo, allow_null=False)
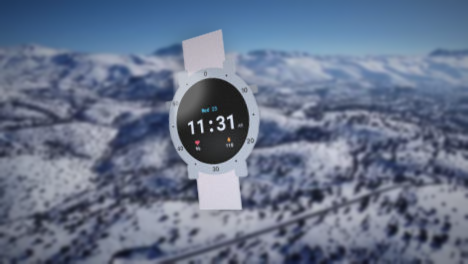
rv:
11h31
